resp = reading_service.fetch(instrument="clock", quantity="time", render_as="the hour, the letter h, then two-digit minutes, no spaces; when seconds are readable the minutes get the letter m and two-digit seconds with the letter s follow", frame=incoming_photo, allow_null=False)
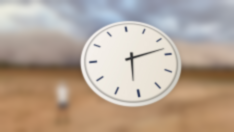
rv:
6h13
